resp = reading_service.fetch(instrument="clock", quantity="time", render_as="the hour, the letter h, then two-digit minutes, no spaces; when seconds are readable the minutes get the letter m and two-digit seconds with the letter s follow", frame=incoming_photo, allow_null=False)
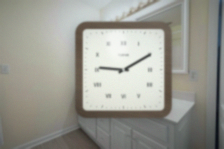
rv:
9h10
